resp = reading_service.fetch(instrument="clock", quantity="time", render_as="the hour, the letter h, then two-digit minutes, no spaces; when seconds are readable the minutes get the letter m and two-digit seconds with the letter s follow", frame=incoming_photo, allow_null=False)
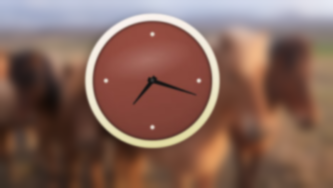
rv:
7h18
